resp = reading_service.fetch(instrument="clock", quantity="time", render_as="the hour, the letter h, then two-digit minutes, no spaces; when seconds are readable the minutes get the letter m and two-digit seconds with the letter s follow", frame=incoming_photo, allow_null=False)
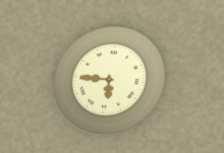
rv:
5h45
